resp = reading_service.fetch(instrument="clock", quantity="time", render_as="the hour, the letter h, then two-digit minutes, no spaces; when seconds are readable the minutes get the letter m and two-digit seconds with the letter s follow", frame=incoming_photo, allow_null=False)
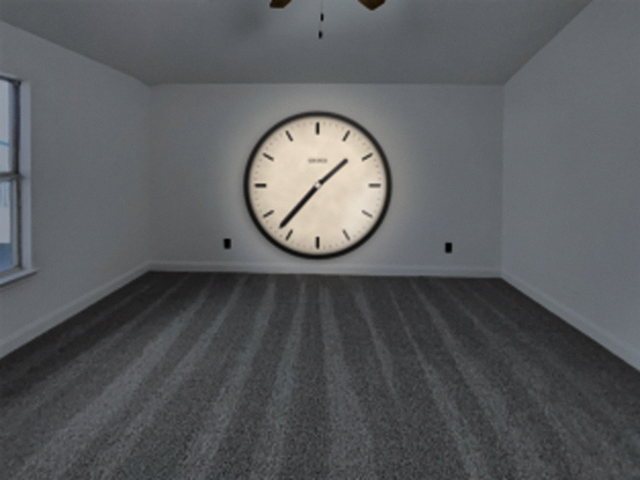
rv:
1h37
